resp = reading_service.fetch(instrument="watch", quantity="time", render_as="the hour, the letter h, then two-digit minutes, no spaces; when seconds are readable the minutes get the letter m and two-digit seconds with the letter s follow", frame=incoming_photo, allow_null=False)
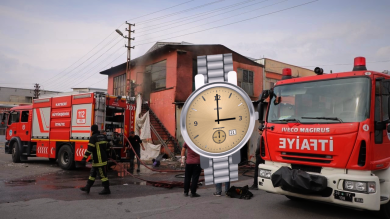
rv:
3h00
